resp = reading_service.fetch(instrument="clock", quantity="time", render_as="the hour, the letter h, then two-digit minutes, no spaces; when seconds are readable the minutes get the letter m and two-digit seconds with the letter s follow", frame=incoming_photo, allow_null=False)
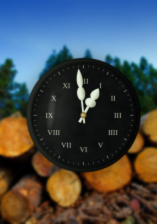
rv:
12h59
